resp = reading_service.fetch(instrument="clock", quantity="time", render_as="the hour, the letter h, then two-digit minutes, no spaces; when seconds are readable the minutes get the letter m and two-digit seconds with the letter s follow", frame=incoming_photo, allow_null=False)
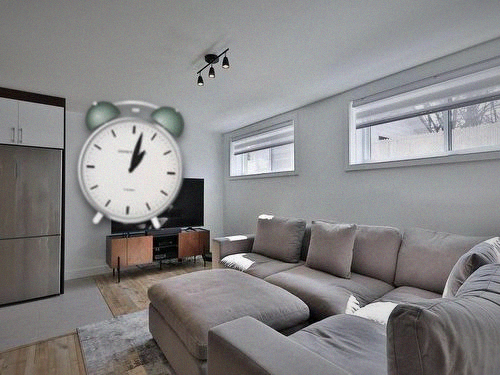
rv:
1h02
